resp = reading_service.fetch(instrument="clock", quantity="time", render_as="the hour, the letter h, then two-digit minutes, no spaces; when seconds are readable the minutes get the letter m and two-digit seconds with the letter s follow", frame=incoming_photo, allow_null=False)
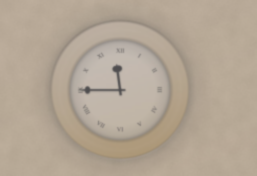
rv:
11h45
